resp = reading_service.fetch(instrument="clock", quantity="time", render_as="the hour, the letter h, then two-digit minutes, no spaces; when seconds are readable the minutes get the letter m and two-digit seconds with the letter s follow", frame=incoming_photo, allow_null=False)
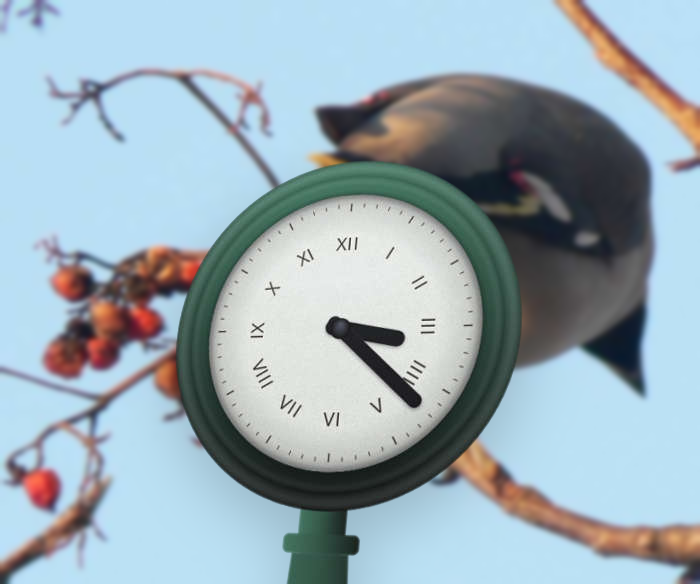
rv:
3h22
